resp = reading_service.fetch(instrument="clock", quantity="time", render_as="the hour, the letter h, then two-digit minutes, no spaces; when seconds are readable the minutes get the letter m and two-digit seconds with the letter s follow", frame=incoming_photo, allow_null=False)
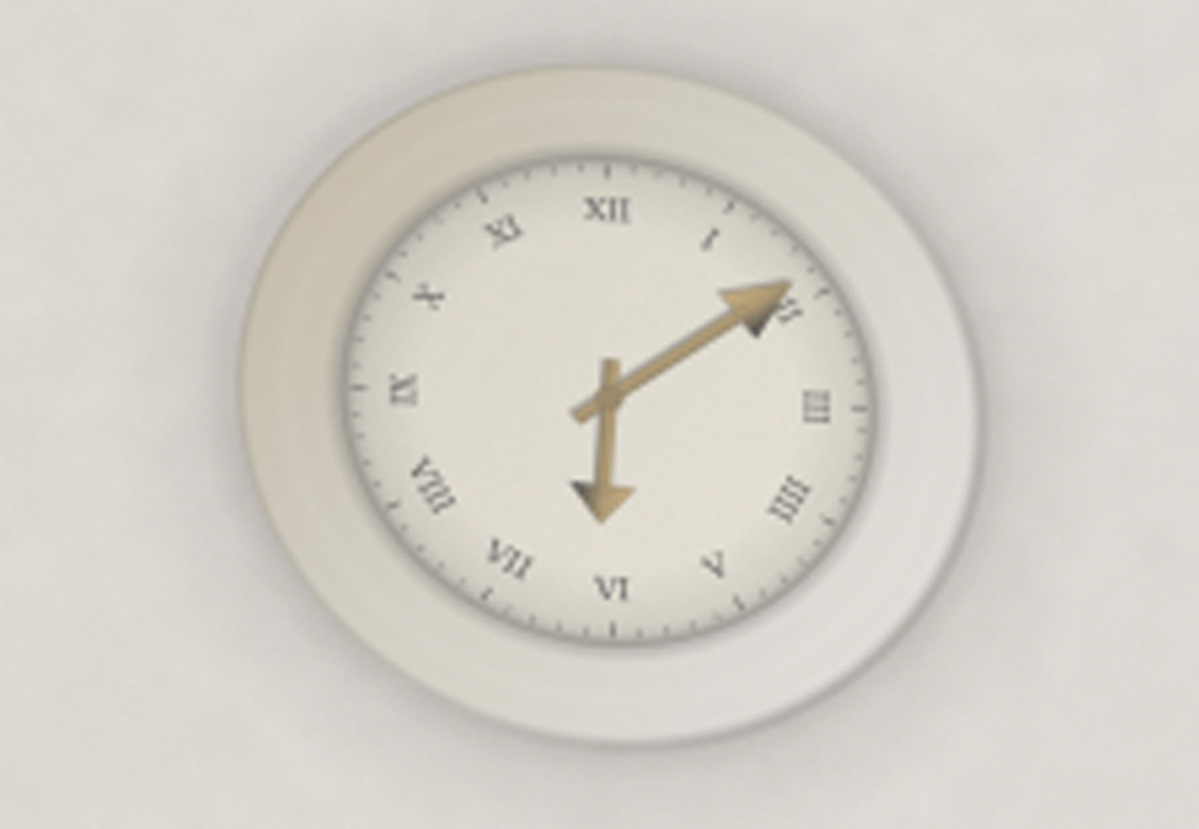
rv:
6h09
